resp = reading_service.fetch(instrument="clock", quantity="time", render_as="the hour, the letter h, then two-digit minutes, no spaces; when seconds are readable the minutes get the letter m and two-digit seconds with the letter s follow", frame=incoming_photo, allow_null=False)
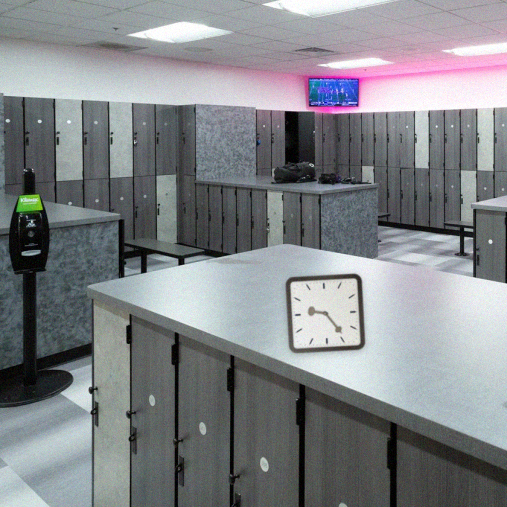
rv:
9h24
